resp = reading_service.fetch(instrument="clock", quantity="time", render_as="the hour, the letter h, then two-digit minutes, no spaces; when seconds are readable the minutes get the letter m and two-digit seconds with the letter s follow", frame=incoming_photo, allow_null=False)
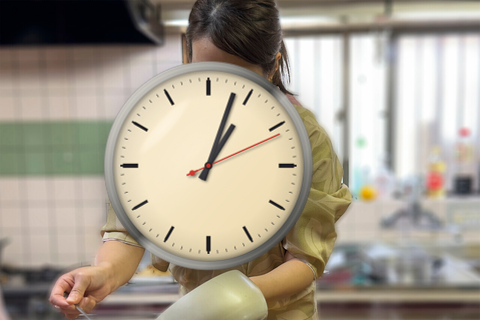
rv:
1h03m11s
